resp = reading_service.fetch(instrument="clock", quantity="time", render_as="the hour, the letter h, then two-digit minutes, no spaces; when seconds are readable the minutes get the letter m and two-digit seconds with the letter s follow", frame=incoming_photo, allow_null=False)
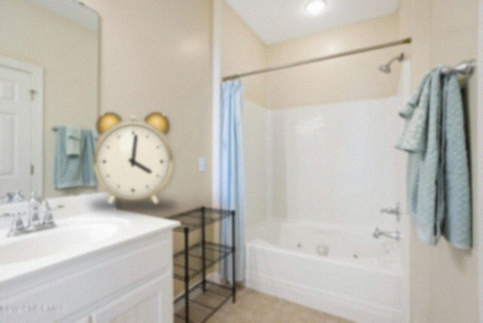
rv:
4h01
